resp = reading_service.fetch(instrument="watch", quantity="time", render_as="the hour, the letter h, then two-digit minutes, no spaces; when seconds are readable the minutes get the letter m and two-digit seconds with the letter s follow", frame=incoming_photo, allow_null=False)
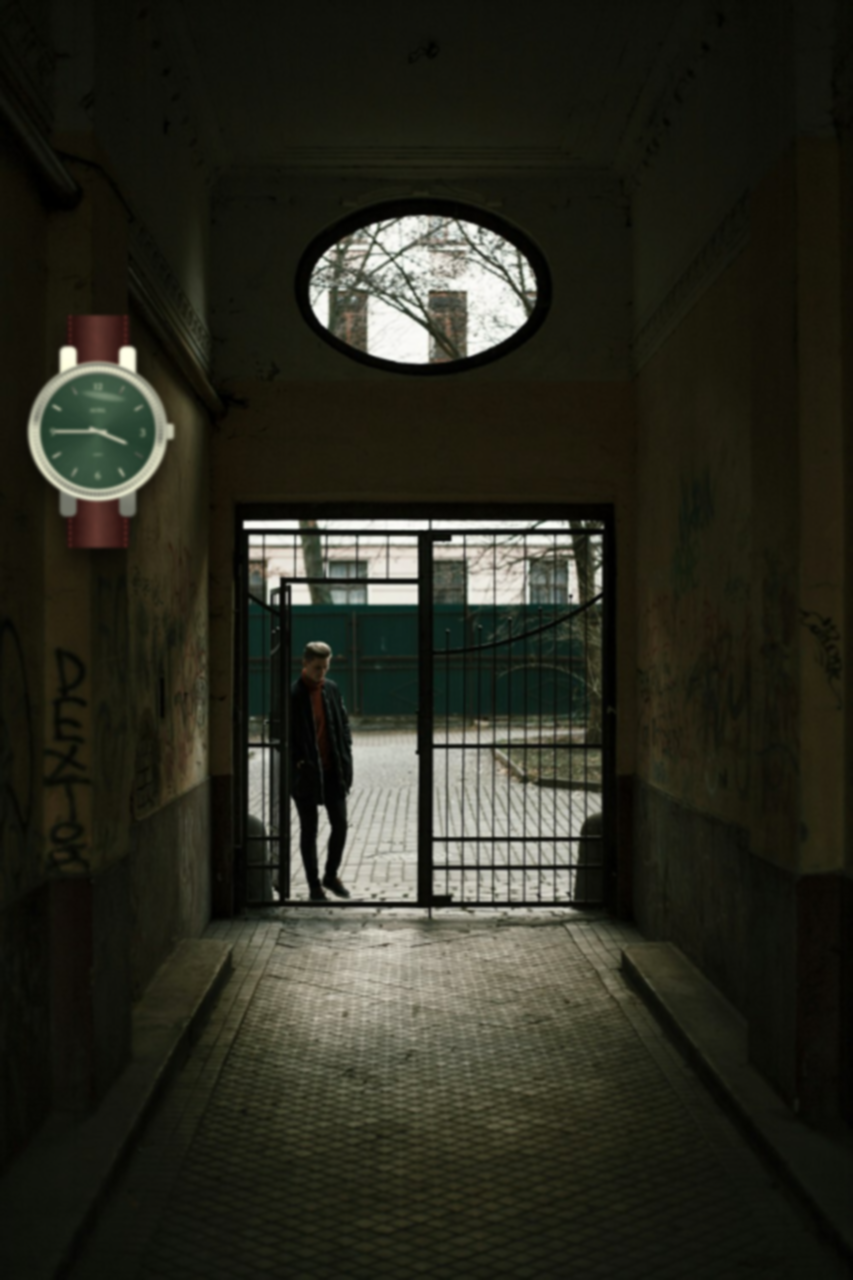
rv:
3h45
